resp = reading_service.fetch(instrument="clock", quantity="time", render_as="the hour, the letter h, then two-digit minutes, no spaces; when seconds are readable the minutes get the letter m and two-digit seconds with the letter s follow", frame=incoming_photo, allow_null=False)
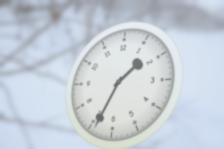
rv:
1h34
